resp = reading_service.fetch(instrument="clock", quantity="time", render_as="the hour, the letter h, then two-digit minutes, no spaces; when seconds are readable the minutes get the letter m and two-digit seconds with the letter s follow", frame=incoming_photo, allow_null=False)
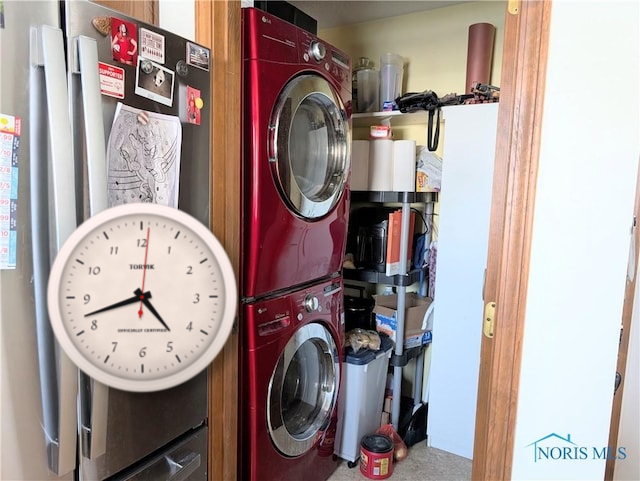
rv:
4h42m01s
